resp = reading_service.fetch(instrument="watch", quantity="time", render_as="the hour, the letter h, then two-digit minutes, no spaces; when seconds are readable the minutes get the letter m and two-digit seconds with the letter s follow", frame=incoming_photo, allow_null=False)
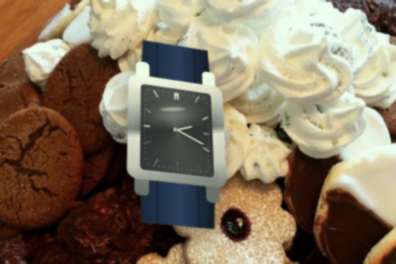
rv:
2h19
